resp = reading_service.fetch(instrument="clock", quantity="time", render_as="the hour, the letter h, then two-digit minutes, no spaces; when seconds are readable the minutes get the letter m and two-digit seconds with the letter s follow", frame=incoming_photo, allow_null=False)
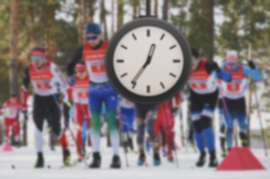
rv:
12h36
